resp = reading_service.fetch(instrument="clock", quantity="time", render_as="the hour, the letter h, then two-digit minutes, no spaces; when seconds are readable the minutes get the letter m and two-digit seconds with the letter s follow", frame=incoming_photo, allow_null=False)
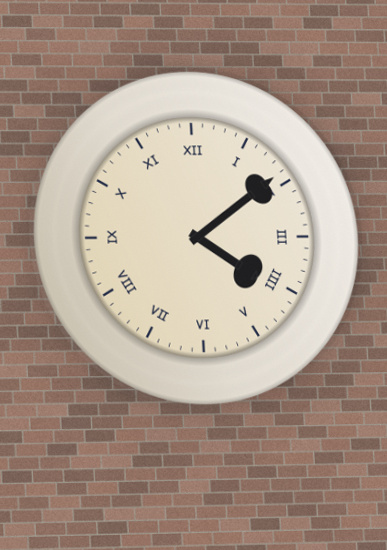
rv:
4h09
